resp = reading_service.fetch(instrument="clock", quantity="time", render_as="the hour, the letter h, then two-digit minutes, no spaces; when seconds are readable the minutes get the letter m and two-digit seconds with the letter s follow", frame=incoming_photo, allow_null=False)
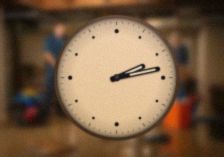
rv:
2h13
